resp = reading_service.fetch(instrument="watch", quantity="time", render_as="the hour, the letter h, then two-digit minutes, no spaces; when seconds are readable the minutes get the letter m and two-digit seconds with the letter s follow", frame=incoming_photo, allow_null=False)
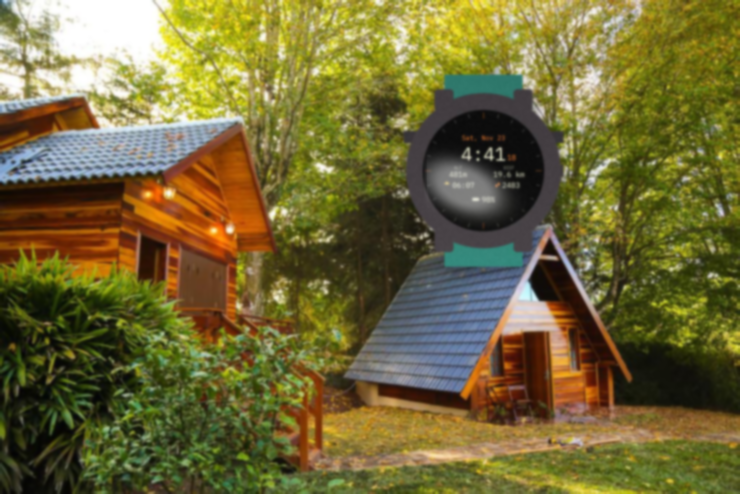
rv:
4h41
